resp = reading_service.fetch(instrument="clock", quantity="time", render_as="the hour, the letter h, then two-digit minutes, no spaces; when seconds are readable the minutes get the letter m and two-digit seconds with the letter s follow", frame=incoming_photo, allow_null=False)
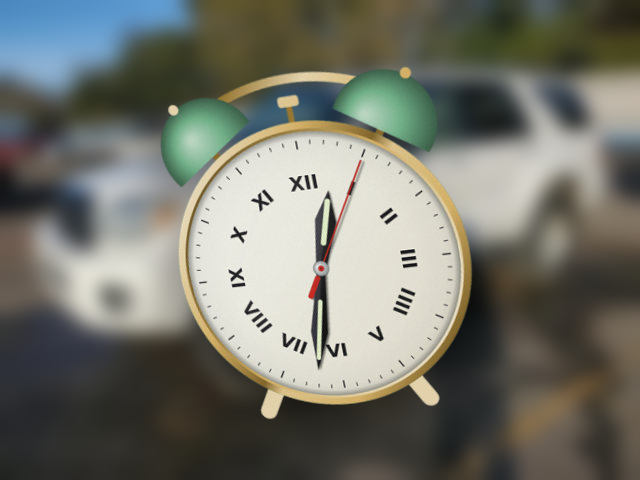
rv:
12h32m05s
